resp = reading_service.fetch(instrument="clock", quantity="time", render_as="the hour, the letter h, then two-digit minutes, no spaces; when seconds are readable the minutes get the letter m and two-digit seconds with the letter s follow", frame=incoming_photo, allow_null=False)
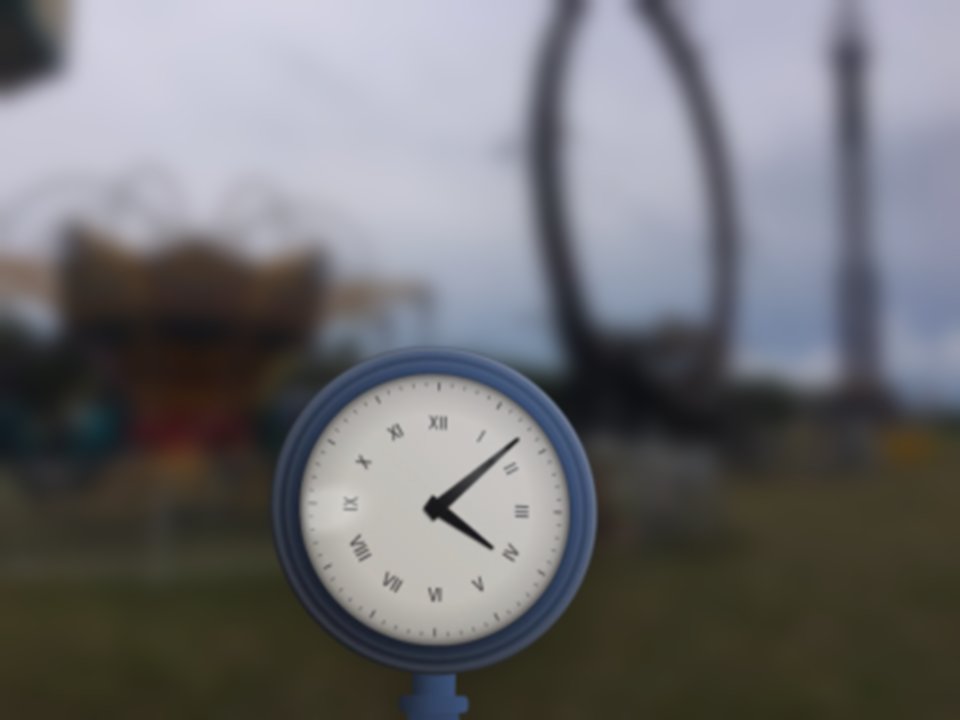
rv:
4h08
